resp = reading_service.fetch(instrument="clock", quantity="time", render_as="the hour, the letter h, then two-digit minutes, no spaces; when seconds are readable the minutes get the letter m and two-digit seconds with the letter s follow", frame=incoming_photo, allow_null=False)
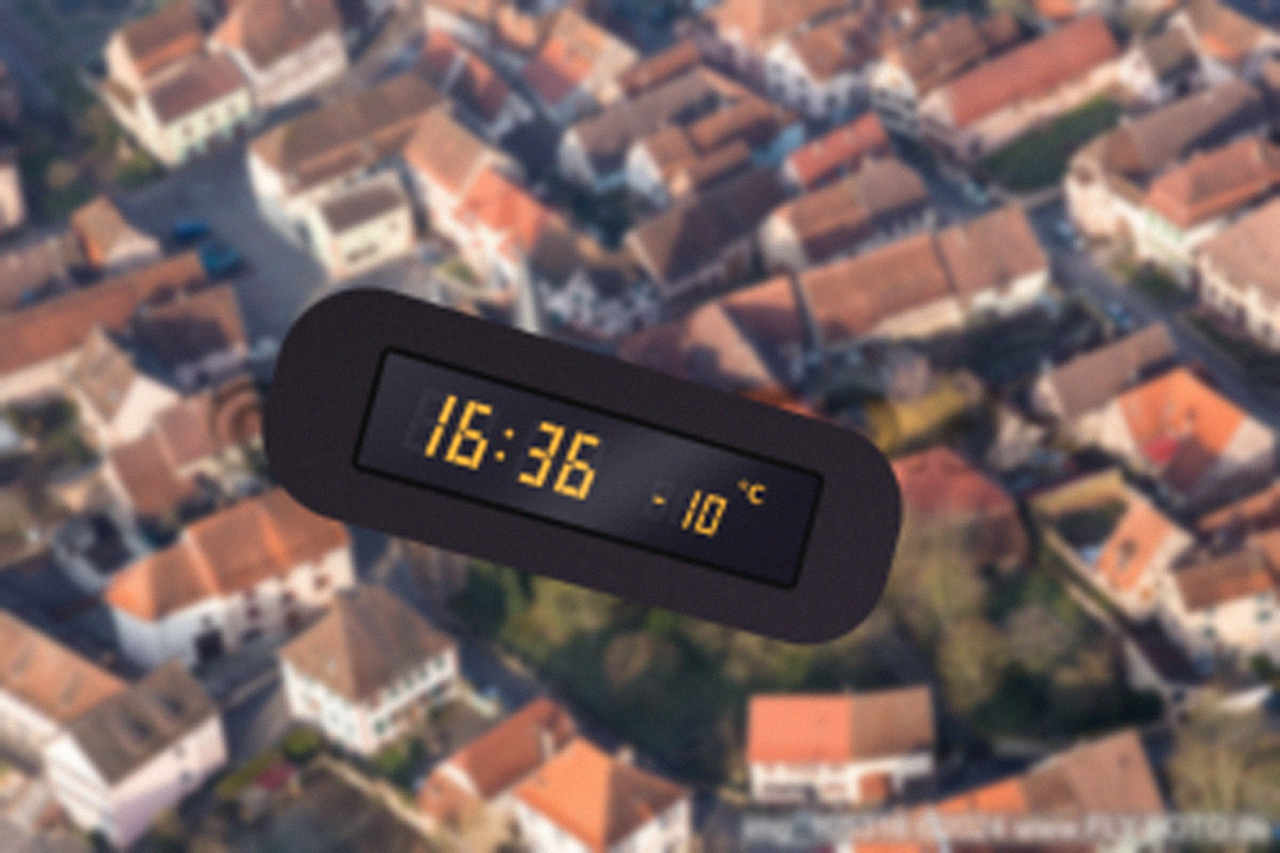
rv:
16h36
